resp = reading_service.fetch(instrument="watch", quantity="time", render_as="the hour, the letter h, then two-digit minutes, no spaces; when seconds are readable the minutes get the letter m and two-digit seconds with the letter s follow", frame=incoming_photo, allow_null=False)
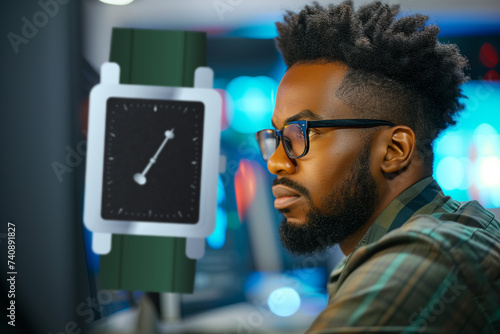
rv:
7h05
